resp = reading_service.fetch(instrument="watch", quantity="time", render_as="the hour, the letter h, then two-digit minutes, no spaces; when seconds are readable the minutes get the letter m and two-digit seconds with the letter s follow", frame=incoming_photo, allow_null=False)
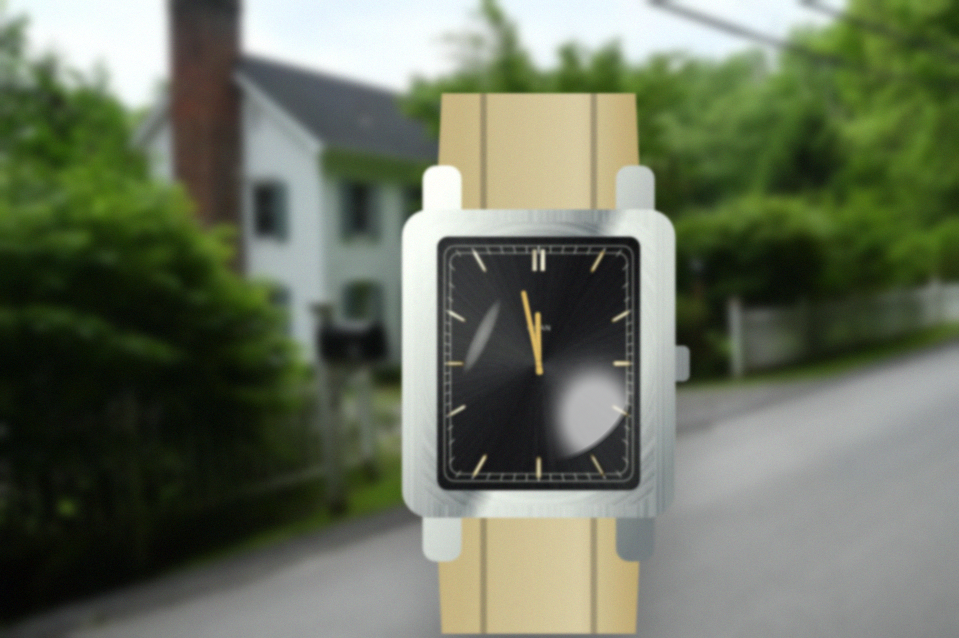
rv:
11h58
